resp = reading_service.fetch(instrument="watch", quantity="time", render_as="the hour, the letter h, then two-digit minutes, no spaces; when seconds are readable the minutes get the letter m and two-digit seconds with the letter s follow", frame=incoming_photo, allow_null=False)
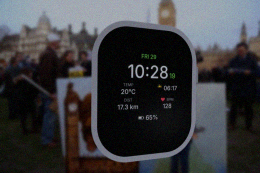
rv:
10h28
